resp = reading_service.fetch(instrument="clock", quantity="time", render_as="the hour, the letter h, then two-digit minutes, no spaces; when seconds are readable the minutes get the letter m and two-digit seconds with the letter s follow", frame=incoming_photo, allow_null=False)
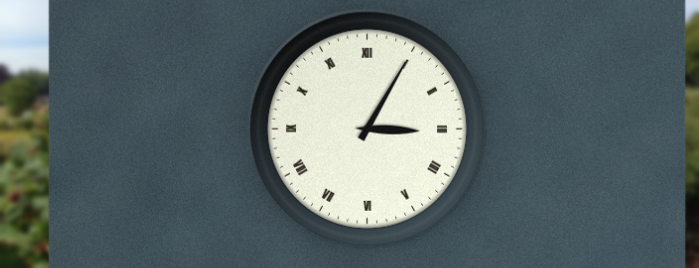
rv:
3h05
